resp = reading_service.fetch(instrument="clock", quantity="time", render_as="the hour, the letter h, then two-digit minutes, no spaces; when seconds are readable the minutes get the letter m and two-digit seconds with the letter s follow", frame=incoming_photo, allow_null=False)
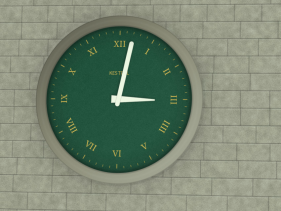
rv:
3h02
